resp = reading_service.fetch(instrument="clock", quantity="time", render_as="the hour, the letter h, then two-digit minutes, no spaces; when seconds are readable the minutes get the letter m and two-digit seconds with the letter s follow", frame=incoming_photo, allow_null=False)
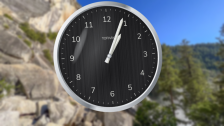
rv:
1h04
